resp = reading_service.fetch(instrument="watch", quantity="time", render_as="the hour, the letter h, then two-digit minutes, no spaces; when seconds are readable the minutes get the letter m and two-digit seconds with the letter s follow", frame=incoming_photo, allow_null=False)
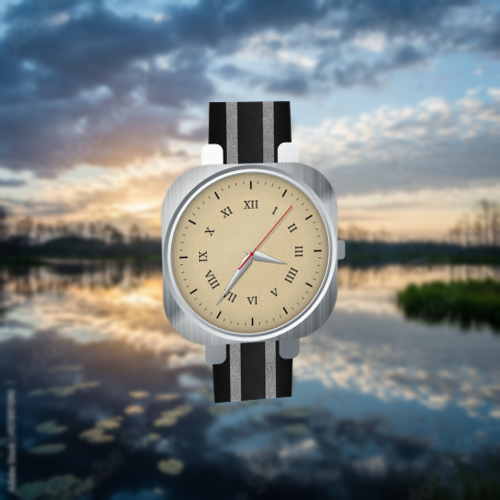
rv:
3h36m07s
